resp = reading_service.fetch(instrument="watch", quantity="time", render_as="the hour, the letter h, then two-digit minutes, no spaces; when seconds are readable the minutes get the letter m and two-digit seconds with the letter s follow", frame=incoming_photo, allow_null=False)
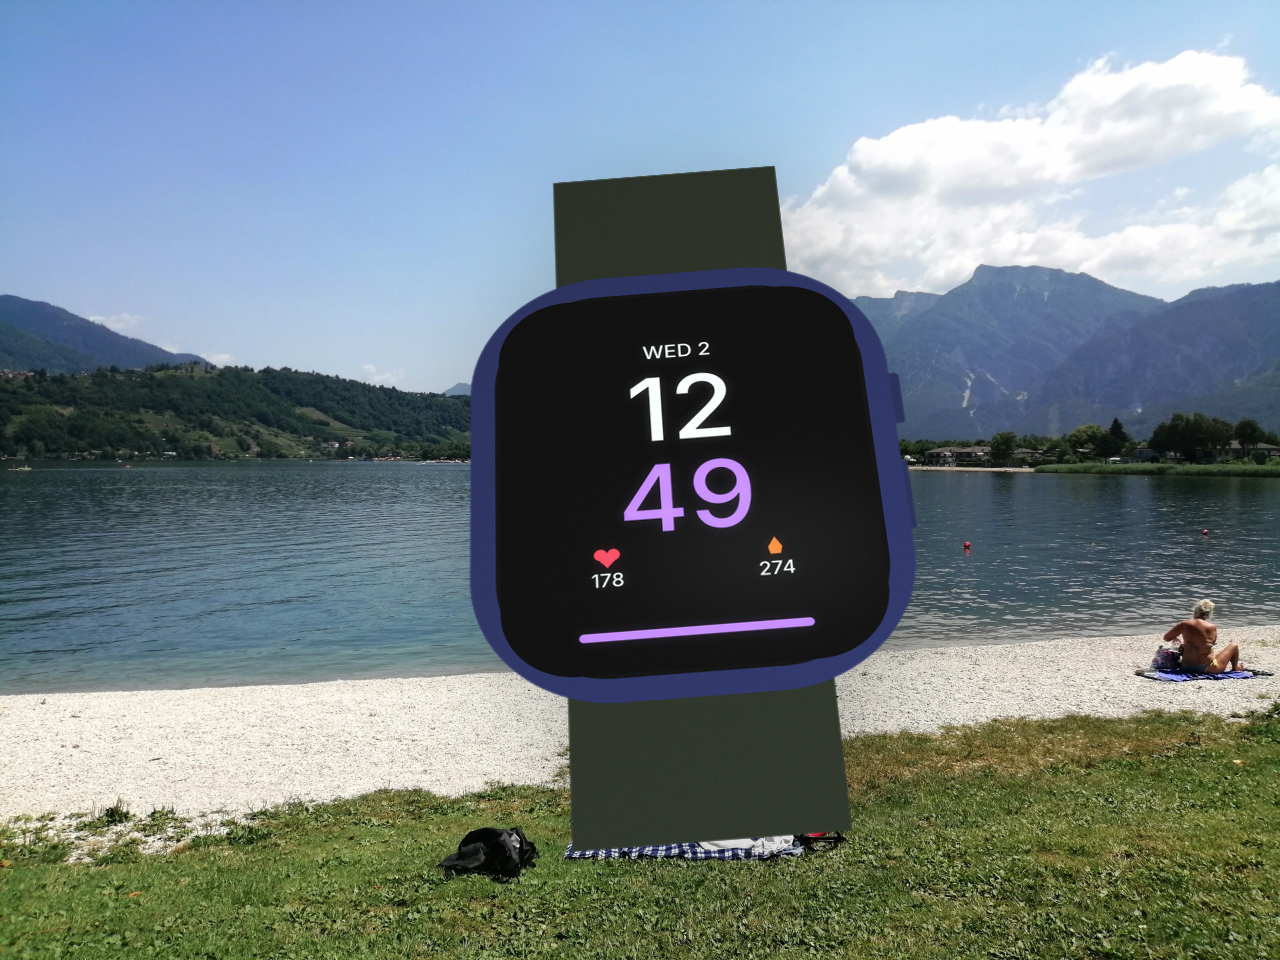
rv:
12h49
